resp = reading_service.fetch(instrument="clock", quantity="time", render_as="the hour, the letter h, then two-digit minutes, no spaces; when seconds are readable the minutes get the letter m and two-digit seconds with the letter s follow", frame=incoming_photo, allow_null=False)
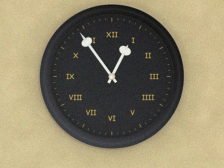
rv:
12h54
